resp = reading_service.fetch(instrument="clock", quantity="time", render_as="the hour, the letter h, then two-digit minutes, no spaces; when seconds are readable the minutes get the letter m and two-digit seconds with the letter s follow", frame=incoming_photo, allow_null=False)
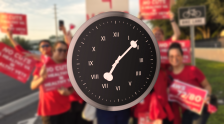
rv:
7h08
